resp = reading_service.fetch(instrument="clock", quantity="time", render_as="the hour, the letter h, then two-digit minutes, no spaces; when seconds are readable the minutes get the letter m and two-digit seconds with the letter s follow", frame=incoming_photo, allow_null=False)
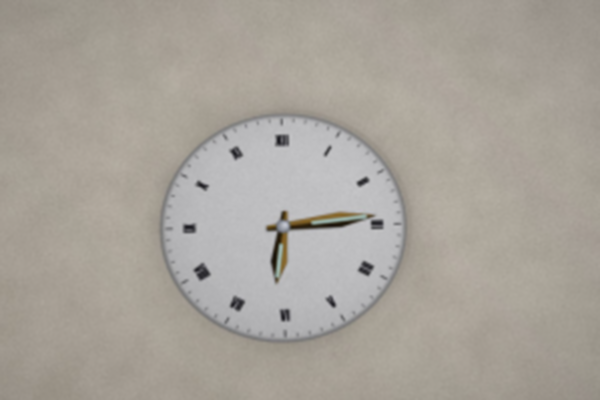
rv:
6h14
